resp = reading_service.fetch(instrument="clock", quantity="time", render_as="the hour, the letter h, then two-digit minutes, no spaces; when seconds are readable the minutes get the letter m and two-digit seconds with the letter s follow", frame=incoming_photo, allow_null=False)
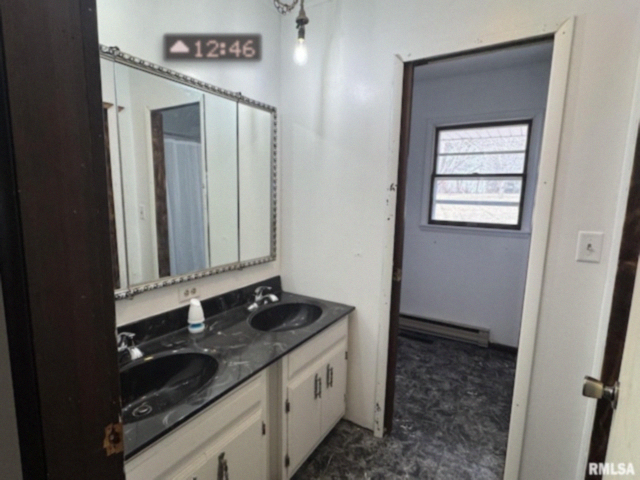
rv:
12h46
